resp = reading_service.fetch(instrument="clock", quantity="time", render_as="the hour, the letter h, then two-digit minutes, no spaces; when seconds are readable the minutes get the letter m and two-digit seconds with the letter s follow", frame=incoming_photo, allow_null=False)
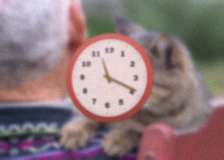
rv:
11h19
